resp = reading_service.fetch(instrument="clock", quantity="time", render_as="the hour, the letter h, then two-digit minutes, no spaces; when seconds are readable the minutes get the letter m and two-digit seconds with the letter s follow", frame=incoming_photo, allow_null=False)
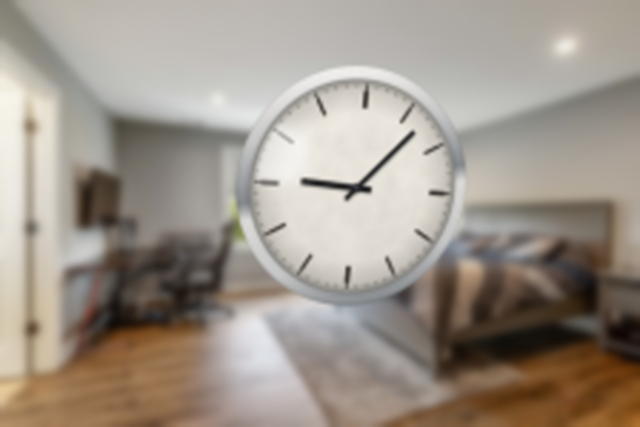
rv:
9h07
